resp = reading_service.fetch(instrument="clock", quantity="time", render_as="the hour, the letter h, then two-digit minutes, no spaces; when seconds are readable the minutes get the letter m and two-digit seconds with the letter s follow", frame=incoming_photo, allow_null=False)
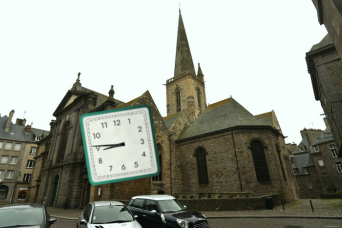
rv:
8h46
